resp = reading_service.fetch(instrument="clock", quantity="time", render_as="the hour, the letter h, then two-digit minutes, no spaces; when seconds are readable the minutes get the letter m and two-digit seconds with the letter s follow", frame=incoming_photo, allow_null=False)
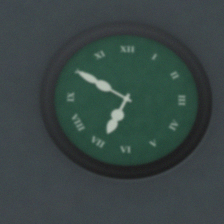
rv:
6h50
